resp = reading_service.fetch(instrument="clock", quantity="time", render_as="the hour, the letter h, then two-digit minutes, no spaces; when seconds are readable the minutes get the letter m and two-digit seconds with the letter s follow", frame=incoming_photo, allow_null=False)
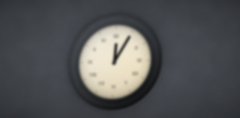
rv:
12h05
